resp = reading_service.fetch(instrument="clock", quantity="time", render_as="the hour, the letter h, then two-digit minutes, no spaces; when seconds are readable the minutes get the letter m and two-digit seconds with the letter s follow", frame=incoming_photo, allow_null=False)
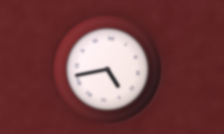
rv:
4h42
